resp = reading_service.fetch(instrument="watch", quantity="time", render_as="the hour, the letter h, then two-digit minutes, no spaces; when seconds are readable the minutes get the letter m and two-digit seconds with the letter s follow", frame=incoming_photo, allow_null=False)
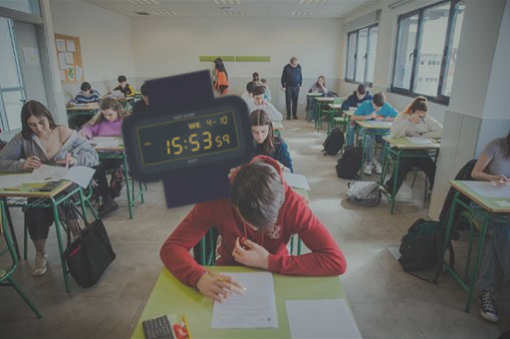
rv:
15h53m59s
